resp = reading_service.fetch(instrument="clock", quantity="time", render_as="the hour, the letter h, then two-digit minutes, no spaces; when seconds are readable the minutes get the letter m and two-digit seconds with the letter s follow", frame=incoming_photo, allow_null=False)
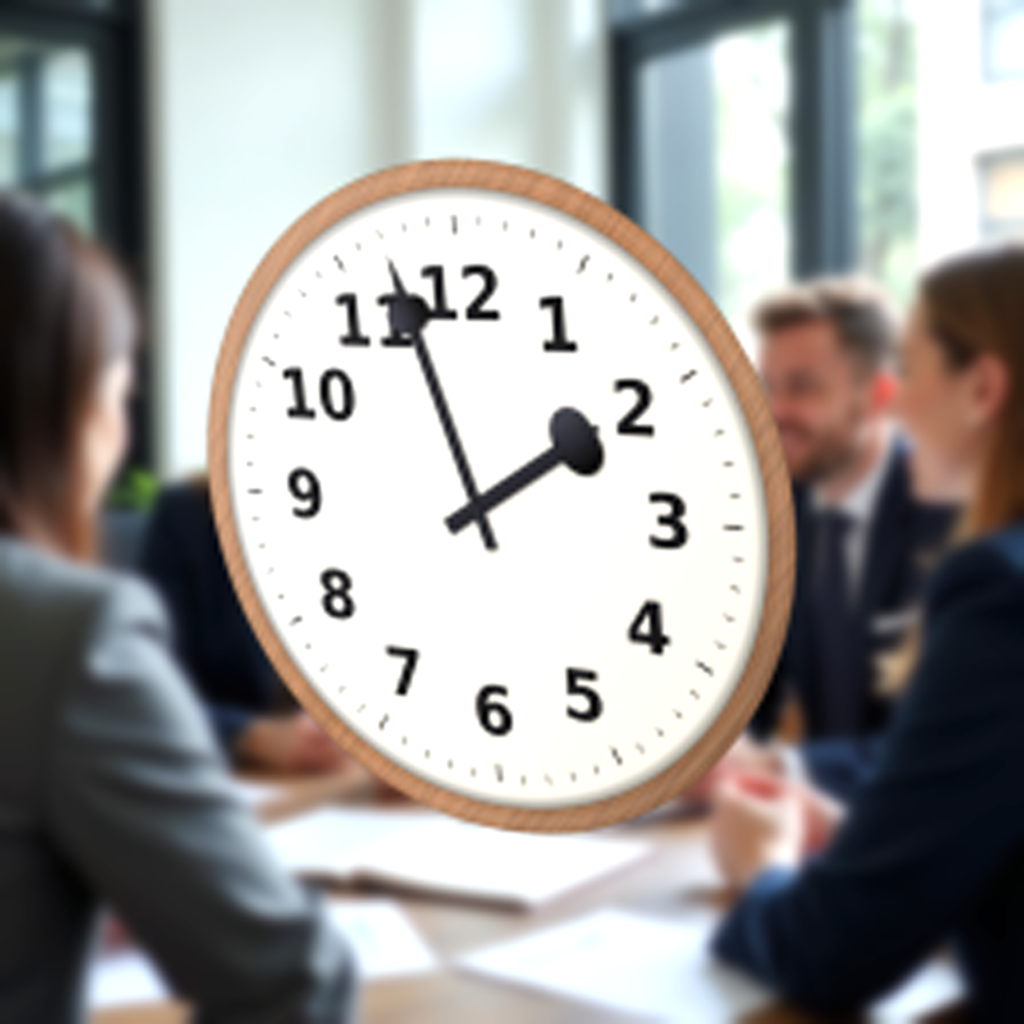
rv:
1h57
